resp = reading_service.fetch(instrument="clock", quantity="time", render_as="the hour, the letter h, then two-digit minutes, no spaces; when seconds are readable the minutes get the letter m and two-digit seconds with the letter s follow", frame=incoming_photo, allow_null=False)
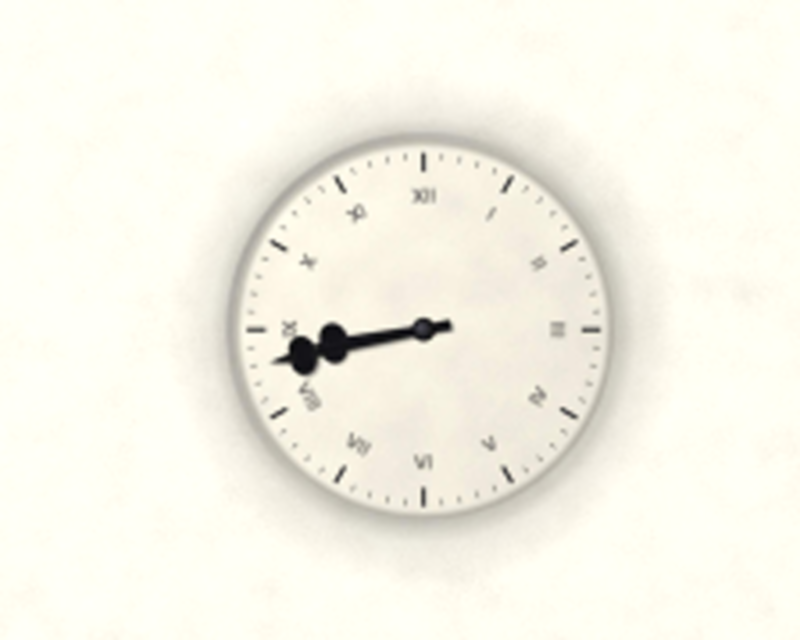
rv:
8h43
